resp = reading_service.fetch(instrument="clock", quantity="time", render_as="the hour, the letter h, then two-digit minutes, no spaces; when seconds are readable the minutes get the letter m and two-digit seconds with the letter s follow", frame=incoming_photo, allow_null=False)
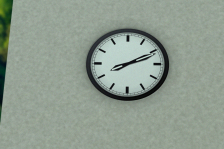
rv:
8h11
